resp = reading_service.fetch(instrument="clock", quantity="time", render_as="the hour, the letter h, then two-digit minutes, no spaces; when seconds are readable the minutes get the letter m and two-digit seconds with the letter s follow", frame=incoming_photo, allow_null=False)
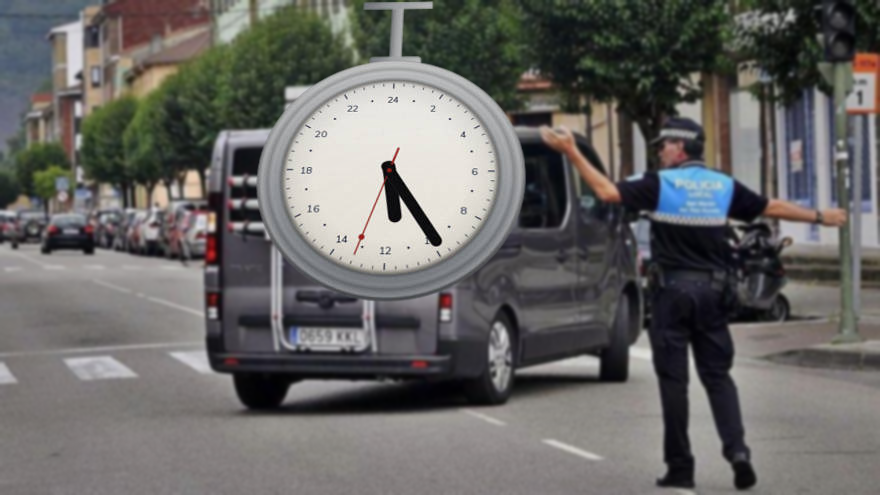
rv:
11h24m33s
